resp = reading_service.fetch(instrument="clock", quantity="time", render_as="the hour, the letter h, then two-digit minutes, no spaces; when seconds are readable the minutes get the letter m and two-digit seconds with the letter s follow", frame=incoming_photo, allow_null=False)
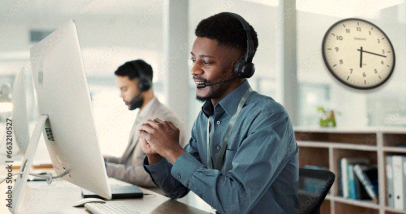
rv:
6h17
